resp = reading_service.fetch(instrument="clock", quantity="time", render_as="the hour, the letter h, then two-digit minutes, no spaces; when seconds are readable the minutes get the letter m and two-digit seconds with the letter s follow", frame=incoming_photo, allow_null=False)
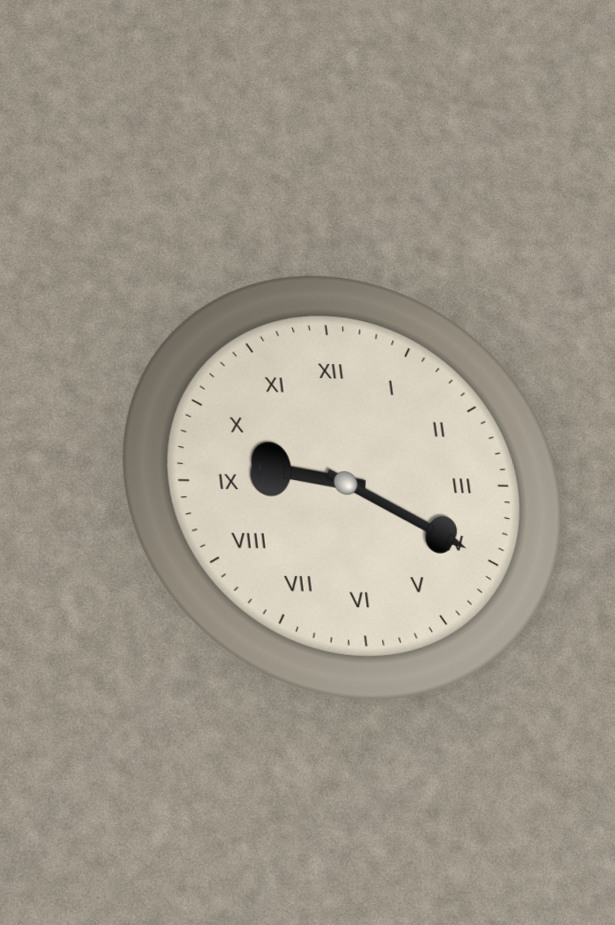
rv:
9h20
